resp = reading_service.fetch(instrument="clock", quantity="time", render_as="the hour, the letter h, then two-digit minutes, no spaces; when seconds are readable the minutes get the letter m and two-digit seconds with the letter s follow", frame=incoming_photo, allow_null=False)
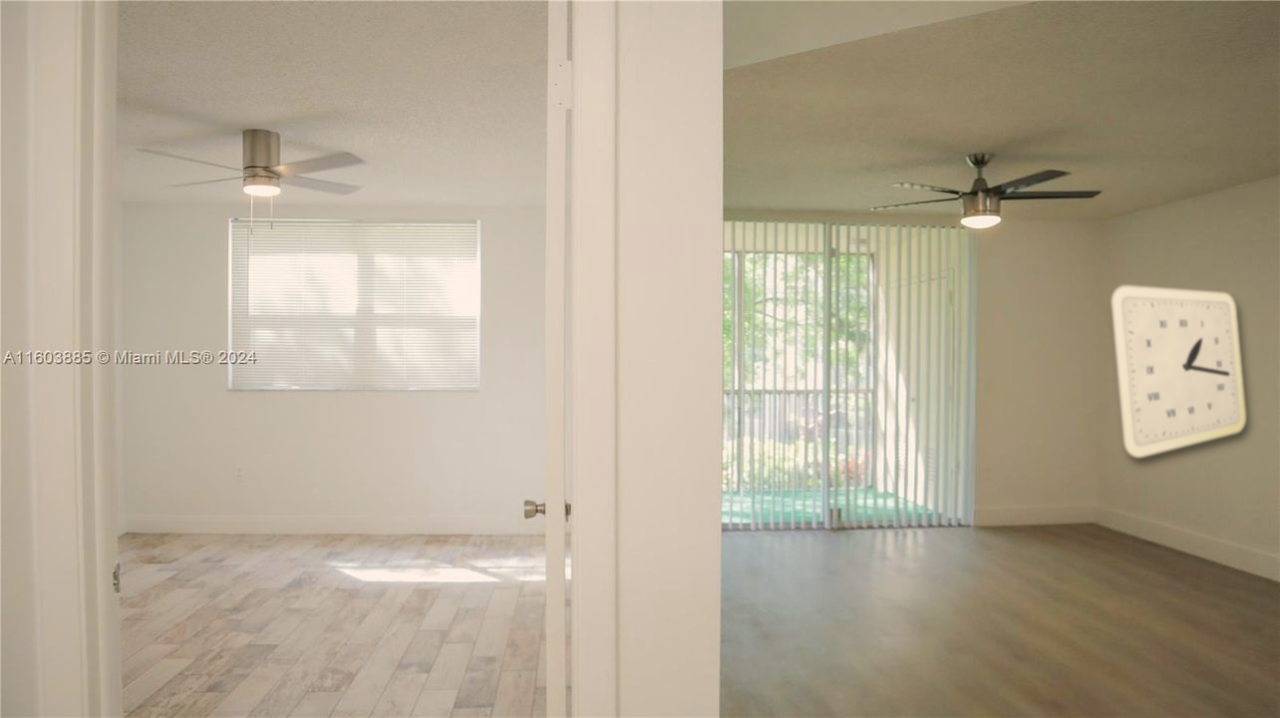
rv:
1h17
